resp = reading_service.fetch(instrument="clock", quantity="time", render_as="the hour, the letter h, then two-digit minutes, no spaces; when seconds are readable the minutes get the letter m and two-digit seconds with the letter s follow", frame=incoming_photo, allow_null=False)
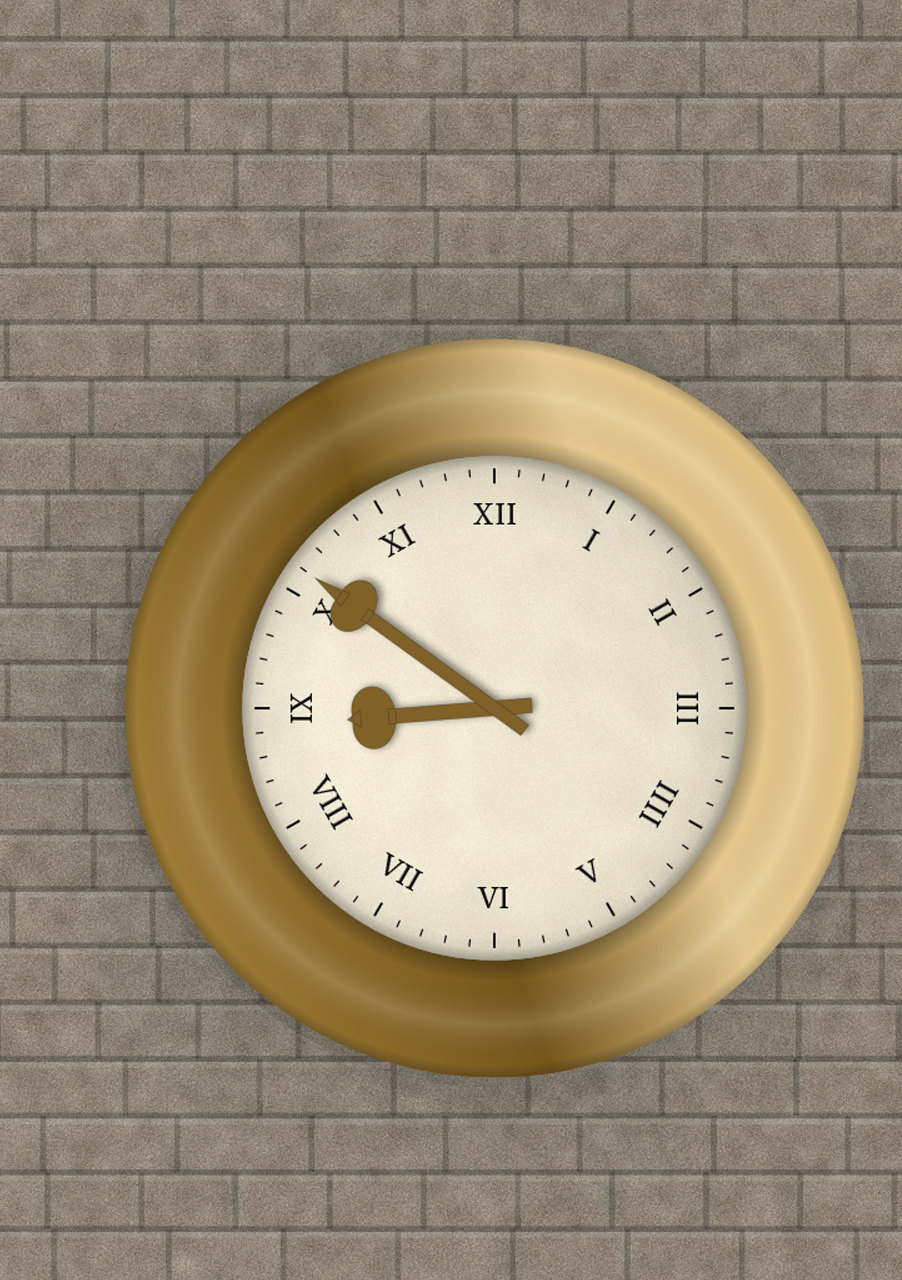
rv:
8h51
